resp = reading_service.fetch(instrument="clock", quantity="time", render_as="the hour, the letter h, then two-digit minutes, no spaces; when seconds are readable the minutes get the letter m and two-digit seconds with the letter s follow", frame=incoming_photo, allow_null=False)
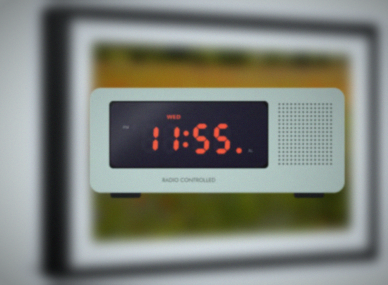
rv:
11h55
